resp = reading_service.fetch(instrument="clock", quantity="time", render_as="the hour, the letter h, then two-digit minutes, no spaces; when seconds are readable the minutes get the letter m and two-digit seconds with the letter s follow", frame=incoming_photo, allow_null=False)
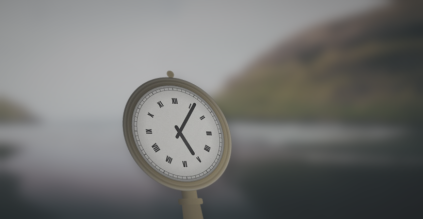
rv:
5h06
